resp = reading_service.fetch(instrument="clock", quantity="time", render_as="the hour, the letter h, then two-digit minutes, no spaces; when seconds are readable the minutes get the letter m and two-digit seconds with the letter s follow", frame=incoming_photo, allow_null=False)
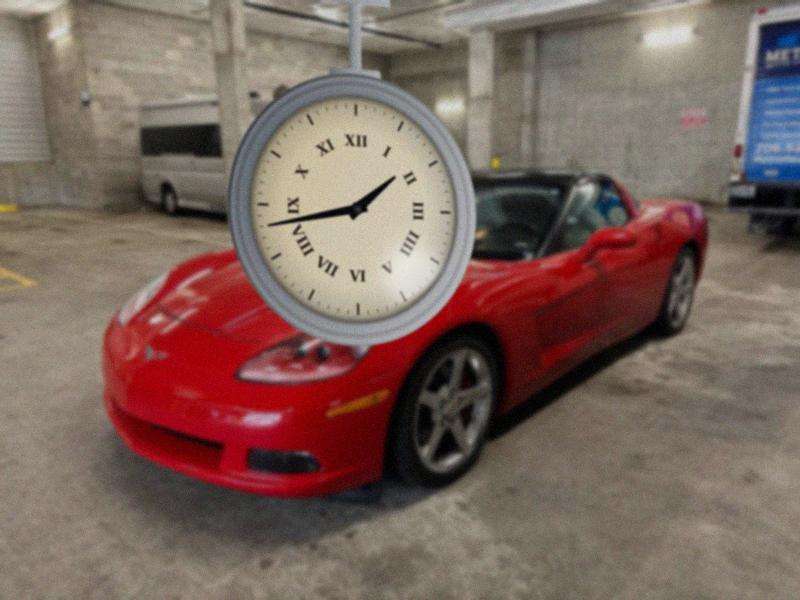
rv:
1h43
